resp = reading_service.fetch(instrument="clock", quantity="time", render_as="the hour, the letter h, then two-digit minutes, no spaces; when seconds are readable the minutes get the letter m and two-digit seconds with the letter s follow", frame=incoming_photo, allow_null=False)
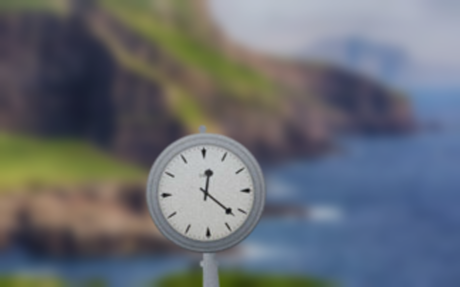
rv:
12h22
